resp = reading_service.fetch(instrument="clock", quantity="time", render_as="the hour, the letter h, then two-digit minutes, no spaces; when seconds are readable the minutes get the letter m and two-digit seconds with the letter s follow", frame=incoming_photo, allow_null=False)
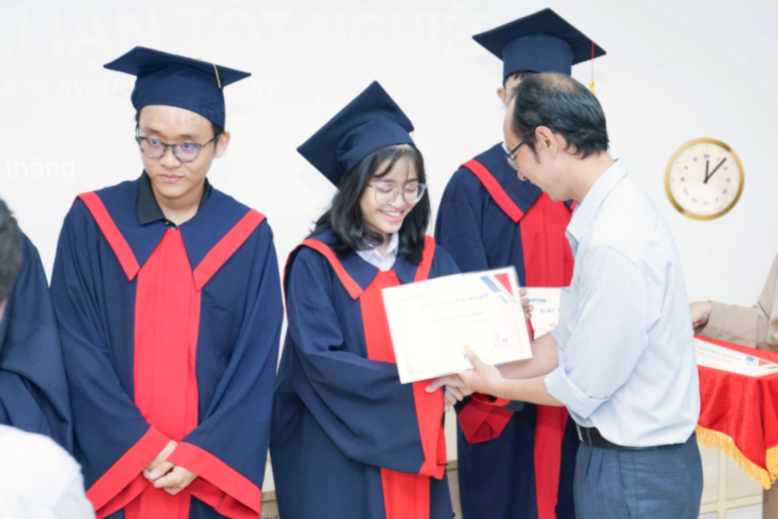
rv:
12h07
